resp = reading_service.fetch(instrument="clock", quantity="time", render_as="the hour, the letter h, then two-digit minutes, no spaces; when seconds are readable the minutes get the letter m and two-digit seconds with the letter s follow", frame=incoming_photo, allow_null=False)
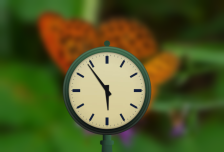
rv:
5h54
